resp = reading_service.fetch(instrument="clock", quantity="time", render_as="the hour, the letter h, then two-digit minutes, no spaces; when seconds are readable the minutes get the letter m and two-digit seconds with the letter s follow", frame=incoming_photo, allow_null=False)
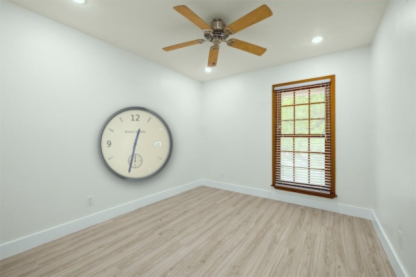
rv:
12h32
